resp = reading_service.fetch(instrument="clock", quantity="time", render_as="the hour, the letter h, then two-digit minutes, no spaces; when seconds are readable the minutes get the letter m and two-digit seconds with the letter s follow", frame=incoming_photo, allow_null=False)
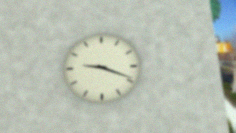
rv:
9h19
